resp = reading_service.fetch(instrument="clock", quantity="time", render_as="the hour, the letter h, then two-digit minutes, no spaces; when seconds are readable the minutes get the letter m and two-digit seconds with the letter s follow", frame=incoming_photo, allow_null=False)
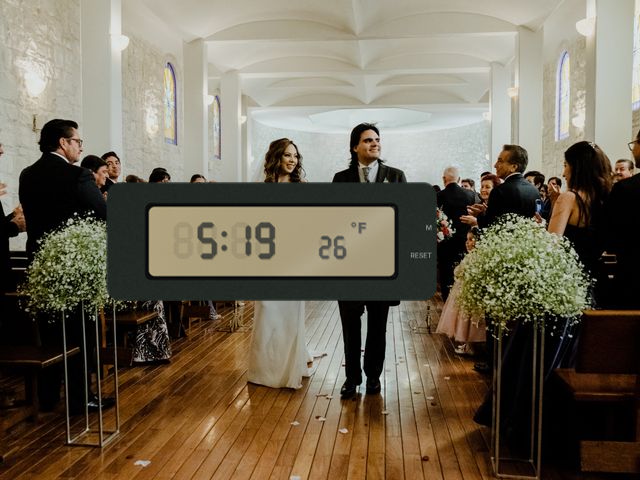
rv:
5h19
